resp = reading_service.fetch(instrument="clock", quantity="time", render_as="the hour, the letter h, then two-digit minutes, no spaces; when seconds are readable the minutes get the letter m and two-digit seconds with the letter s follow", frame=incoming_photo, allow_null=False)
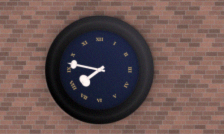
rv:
7h47
